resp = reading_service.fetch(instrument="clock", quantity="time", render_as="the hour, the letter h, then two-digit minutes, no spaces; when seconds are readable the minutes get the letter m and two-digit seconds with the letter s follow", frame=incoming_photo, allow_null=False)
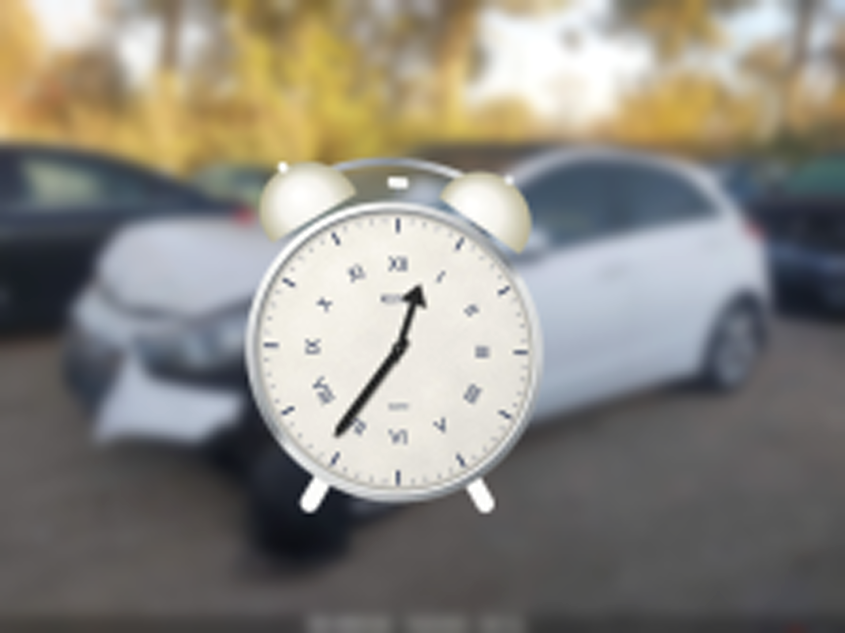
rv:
12h36
